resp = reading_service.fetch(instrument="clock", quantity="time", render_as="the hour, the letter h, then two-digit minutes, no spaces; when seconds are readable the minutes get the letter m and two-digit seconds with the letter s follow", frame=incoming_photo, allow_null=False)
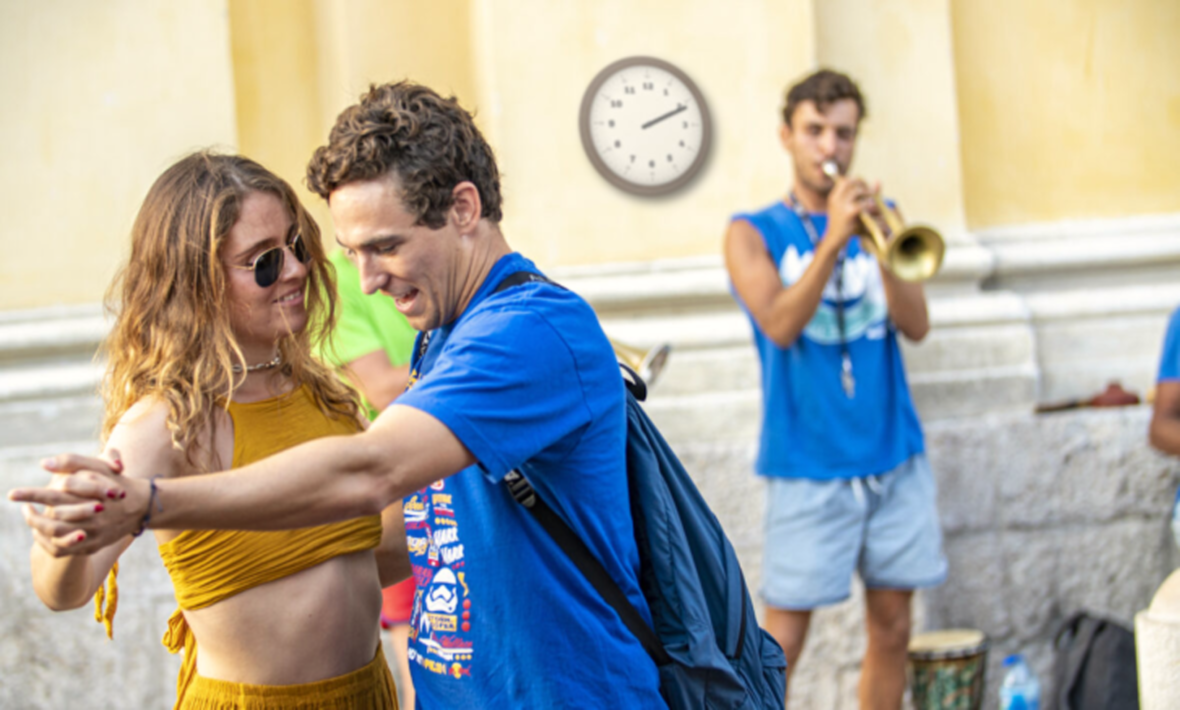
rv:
2h11
